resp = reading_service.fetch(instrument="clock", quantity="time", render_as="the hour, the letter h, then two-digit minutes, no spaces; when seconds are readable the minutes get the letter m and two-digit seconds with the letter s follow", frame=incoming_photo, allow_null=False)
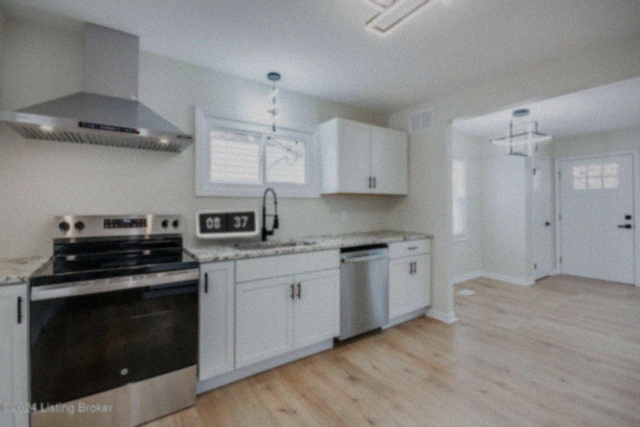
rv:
8h37
